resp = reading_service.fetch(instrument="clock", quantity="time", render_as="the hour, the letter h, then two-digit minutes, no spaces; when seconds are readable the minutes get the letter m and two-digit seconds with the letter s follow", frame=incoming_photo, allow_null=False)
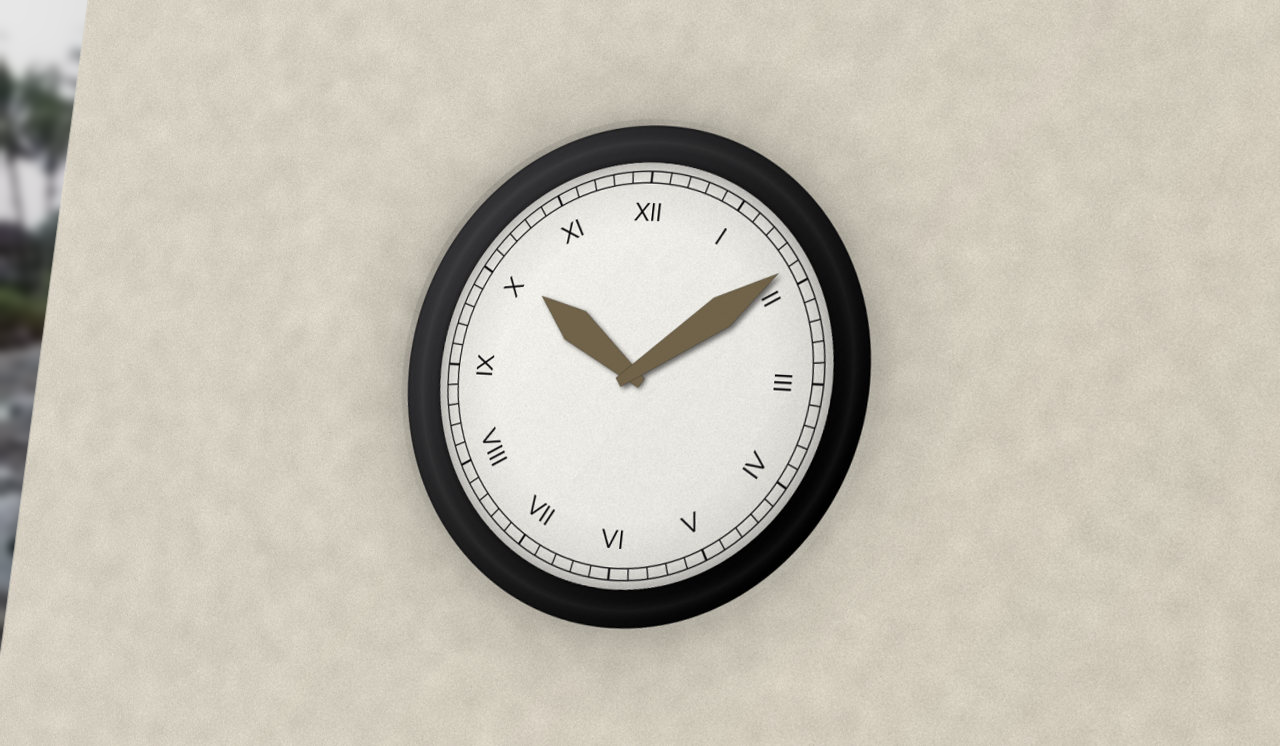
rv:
10h09
